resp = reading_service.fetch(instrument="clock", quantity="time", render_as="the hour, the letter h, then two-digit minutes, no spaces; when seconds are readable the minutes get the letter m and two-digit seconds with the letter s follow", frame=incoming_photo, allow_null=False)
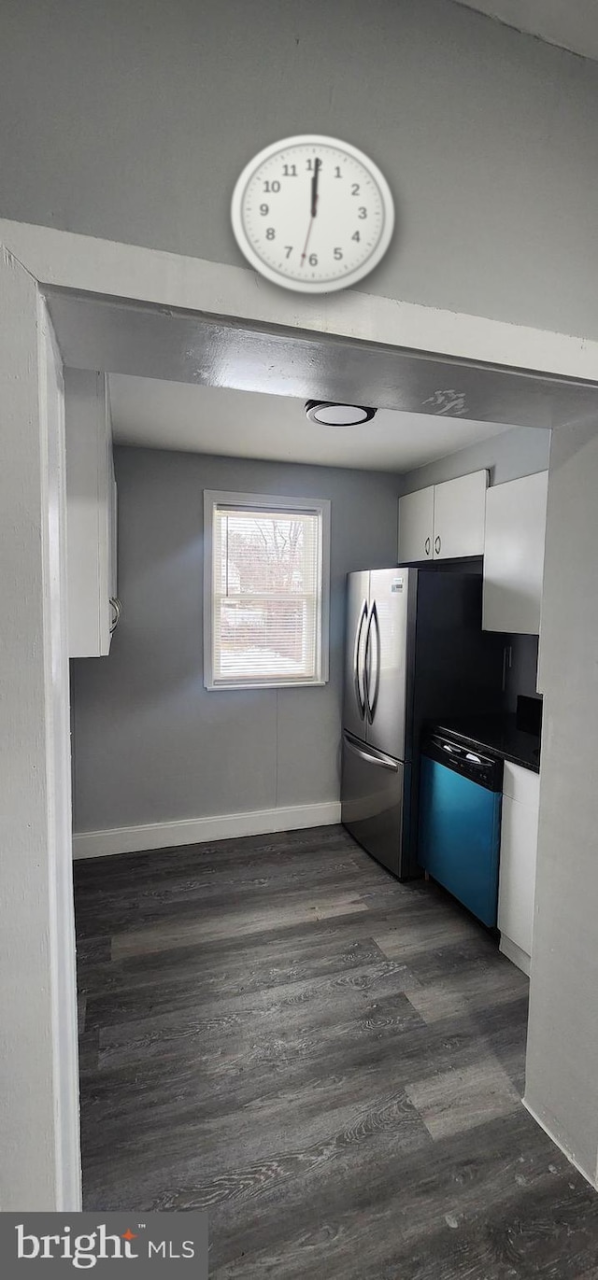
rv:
12h00m32s
